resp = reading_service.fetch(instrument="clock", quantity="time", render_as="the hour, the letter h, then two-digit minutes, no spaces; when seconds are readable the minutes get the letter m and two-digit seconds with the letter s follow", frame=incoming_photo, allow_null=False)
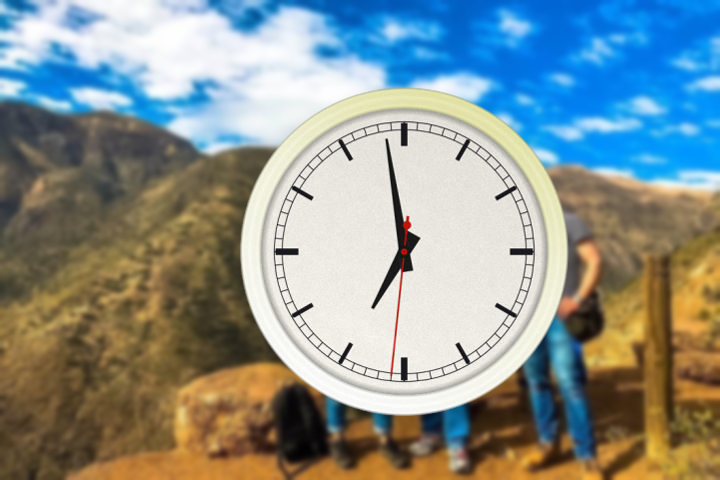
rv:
6h58m31s
